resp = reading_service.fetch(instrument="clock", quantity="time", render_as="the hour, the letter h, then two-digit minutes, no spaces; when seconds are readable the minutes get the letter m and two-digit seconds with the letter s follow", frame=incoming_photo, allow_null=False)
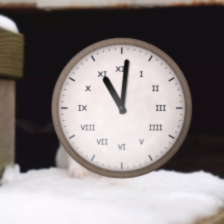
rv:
11h01
